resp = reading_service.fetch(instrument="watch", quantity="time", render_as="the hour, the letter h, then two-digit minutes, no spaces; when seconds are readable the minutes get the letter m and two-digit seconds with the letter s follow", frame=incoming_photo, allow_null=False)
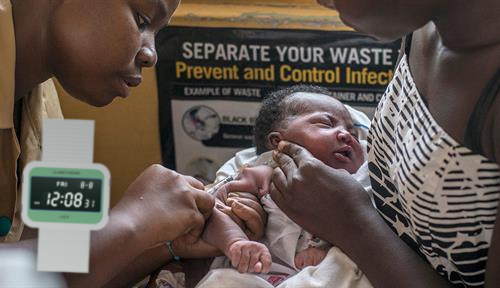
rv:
12h08
